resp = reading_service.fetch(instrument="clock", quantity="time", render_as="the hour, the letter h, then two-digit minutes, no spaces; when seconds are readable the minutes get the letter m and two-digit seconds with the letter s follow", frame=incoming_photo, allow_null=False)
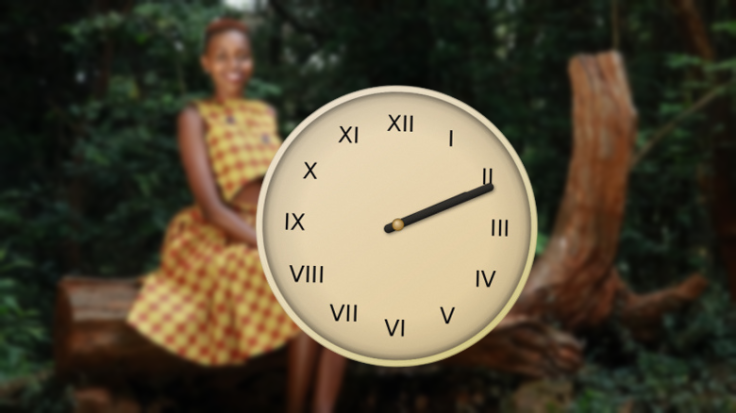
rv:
2h11
